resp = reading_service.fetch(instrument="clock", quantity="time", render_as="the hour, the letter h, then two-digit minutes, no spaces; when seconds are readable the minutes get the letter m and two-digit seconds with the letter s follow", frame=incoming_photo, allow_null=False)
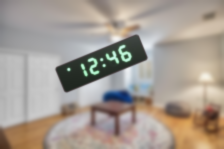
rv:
12h46
